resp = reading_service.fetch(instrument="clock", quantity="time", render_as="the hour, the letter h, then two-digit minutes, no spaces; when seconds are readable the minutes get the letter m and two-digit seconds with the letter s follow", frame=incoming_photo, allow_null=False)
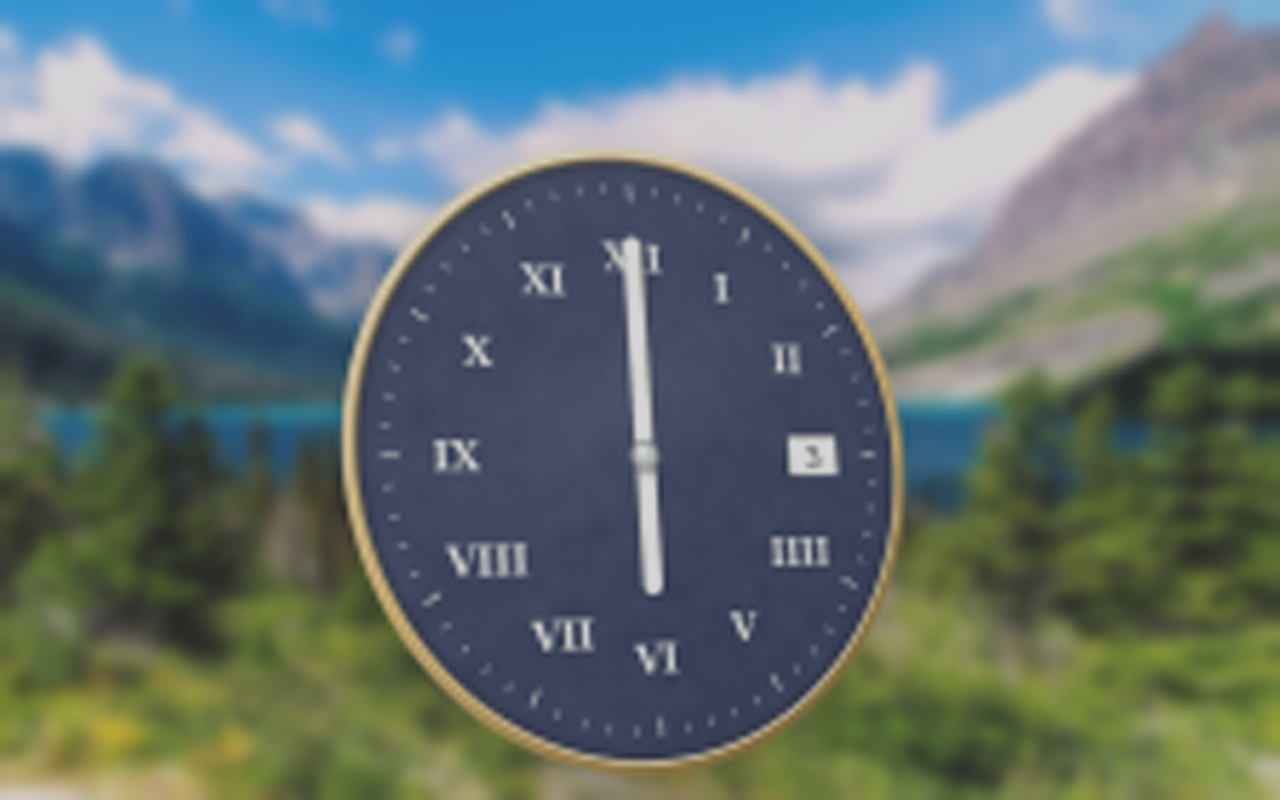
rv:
6h00
